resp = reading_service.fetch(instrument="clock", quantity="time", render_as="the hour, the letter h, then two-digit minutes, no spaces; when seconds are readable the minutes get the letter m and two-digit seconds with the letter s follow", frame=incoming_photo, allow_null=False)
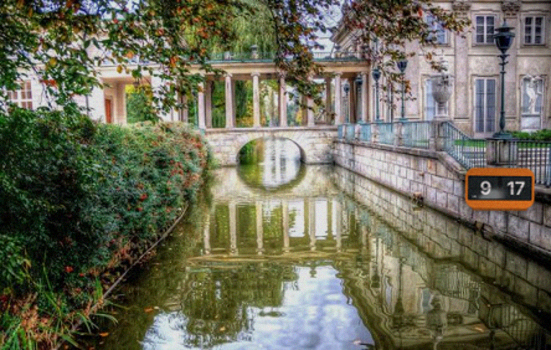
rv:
9h17
